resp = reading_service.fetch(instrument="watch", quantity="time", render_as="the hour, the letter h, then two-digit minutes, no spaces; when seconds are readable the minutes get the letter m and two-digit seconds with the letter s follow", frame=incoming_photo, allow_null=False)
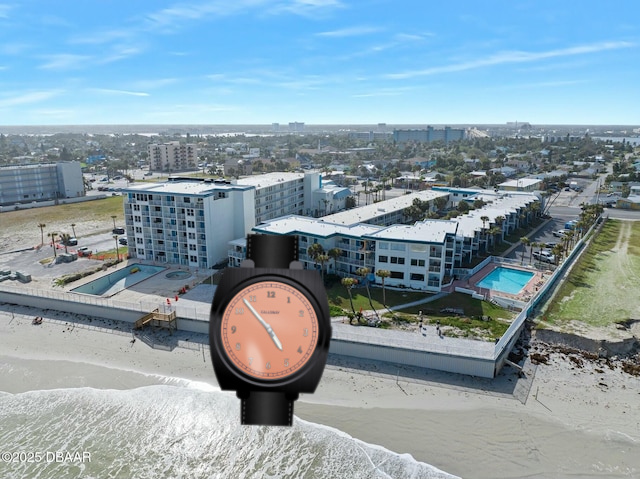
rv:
4h53
